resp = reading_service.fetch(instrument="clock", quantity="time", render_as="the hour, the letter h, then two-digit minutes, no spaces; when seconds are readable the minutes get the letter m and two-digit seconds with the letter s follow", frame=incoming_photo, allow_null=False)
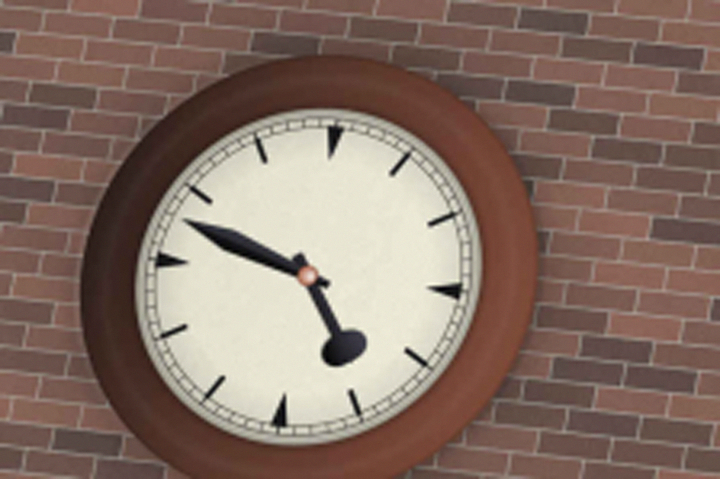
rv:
4h48
